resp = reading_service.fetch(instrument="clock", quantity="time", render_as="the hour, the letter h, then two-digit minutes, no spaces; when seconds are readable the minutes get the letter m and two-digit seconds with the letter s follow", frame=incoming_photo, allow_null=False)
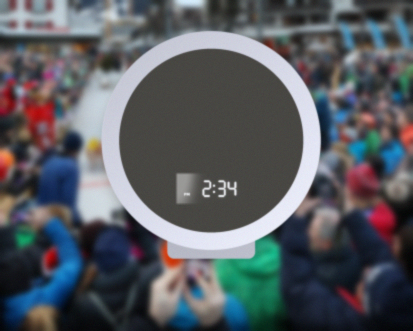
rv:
2h34
